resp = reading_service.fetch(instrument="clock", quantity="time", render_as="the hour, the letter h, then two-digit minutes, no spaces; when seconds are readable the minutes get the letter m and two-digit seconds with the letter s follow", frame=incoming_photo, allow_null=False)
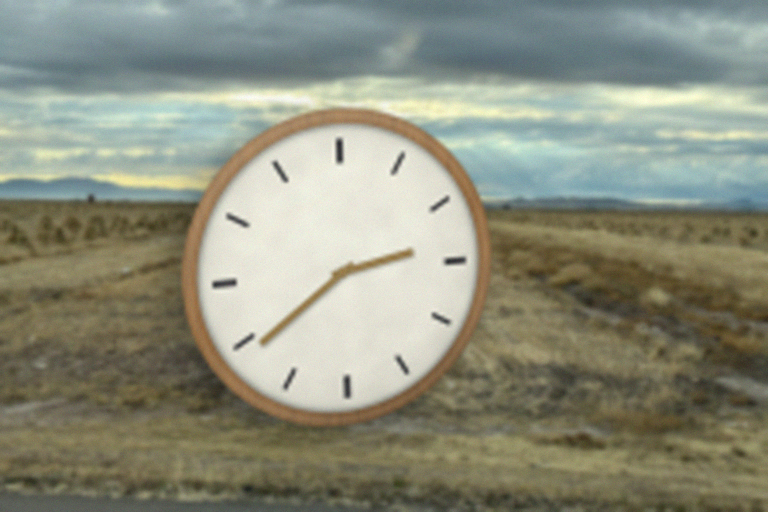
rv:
2h39
